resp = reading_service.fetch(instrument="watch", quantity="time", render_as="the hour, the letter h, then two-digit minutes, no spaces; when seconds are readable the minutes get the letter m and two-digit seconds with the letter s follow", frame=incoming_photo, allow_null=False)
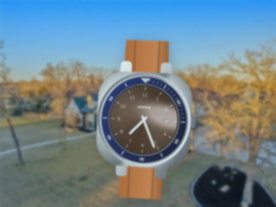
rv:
7h26
